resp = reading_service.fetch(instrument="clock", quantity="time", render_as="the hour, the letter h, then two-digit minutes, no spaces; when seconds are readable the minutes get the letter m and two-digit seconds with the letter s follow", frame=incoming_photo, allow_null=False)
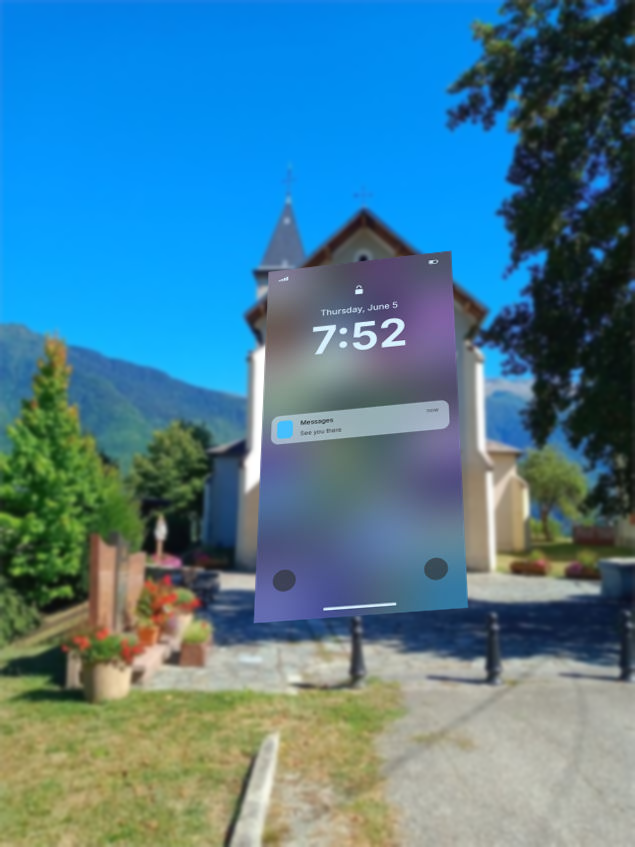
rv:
7h52
